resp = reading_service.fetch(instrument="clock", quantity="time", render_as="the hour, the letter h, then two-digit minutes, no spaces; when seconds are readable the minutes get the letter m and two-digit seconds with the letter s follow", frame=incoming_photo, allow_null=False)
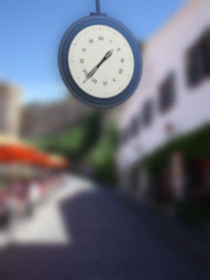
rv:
1h38
